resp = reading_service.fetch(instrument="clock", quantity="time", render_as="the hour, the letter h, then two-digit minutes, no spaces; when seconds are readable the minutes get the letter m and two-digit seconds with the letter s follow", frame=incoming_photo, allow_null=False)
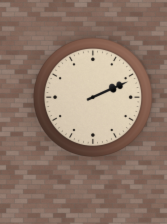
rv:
2h11
